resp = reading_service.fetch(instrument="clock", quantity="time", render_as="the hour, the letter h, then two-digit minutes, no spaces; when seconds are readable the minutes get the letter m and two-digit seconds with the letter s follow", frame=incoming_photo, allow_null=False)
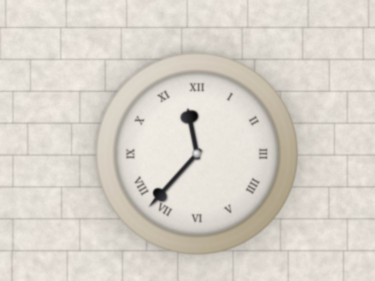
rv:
11h37
